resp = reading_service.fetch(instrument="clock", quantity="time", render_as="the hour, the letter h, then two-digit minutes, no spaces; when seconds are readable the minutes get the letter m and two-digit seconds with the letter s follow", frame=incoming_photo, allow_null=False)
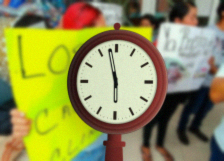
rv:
5h58
